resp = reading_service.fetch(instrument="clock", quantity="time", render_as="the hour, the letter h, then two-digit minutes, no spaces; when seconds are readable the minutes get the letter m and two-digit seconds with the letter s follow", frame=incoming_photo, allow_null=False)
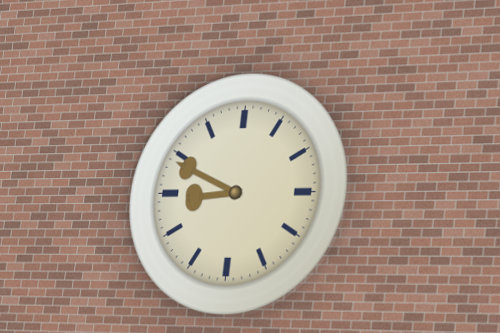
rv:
8h49
